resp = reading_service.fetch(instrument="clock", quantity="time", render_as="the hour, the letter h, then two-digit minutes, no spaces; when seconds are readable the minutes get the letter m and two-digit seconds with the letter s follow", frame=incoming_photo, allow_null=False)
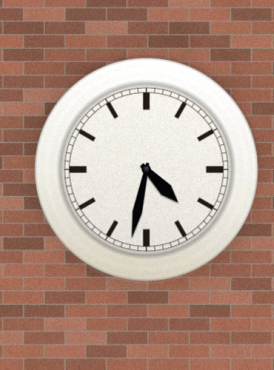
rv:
4h32
